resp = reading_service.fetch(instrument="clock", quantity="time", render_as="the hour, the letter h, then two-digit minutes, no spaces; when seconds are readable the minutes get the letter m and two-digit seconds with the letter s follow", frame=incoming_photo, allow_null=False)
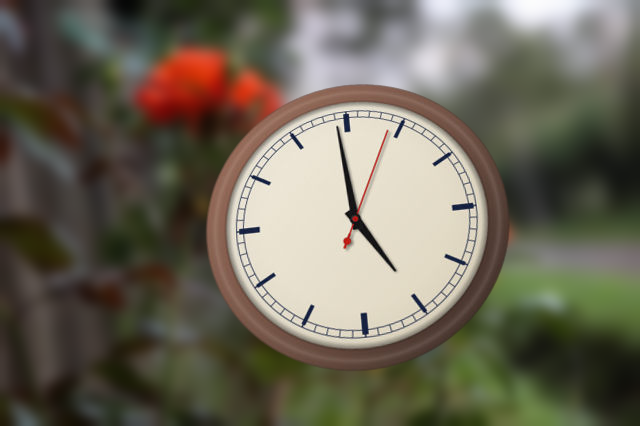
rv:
4h59m04s
